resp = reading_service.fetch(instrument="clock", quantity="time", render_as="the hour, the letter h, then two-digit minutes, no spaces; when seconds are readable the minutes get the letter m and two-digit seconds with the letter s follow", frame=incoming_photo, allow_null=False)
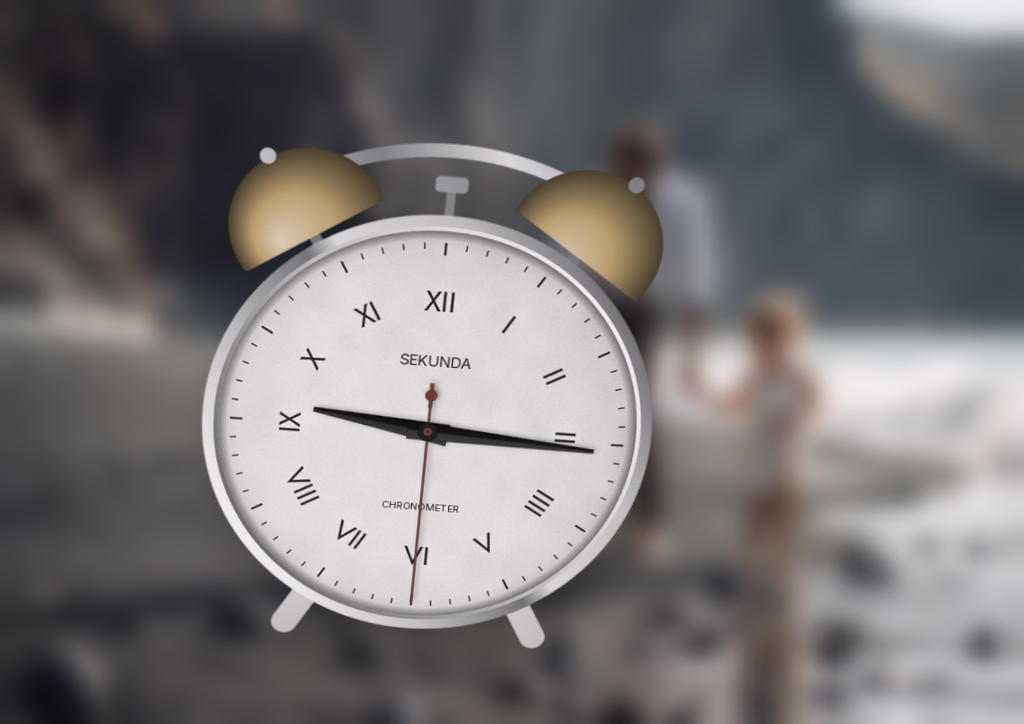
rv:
9h15m30s
